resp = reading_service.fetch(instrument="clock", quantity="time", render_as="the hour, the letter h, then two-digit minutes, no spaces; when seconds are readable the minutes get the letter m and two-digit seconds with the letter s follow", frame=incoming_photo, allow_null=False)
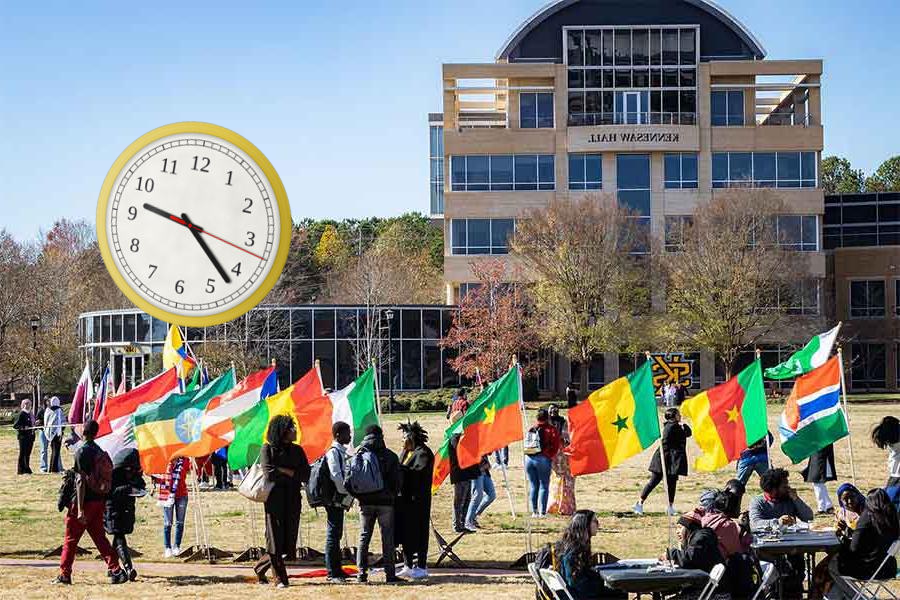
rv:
9h22m17s
